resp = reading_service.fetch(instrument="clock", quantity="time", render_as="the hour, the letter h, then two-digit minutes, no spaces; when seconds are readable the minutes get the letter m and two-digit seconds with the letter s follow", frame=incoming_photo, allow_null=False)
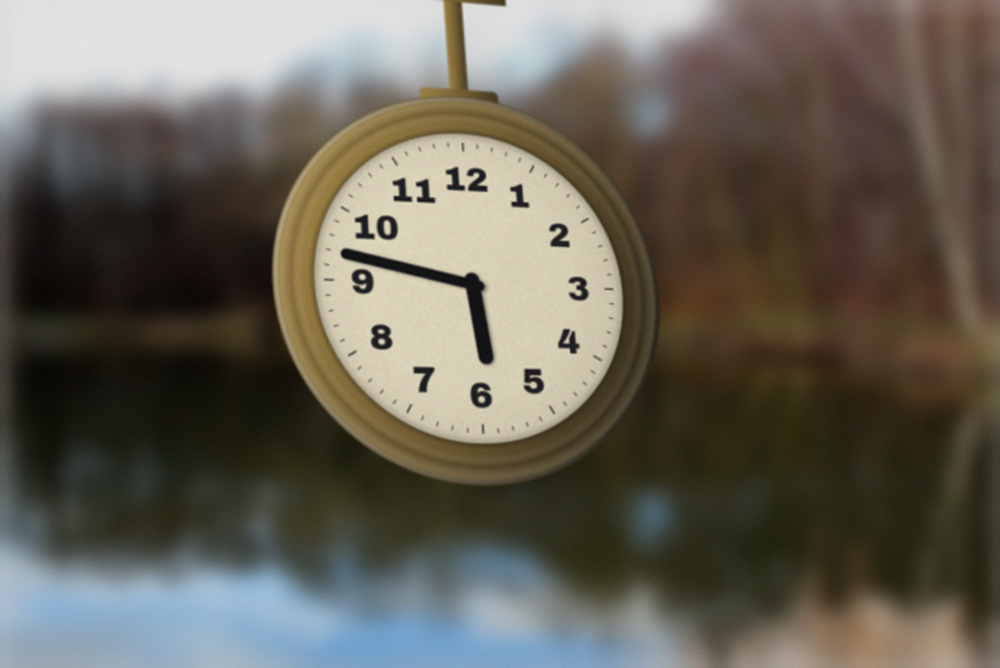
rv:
5h47
